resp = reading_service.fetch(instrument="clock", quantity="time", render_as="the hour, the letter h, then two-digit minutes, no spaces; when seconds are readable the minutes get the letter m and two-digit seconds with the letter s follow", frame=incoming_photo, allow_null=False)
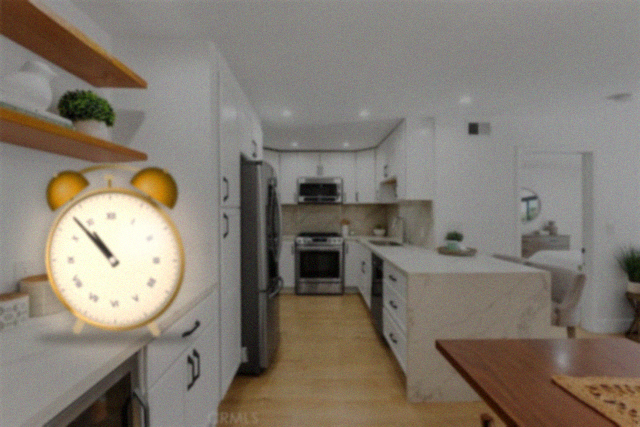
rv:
10h53
